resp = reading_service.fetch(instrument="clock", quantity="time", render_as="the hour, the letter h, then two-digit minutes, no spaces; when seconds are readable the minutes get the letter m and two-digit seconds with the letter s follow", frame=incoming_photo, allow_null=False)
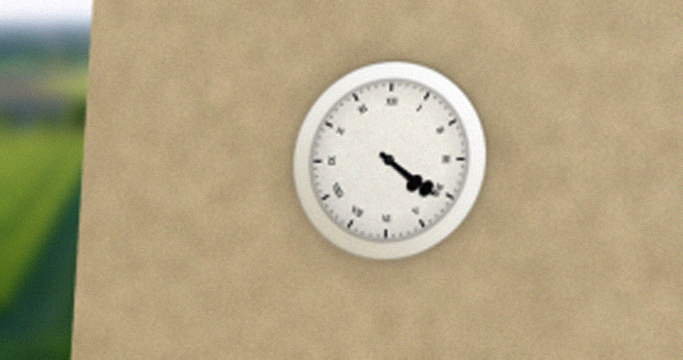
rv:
4h21
